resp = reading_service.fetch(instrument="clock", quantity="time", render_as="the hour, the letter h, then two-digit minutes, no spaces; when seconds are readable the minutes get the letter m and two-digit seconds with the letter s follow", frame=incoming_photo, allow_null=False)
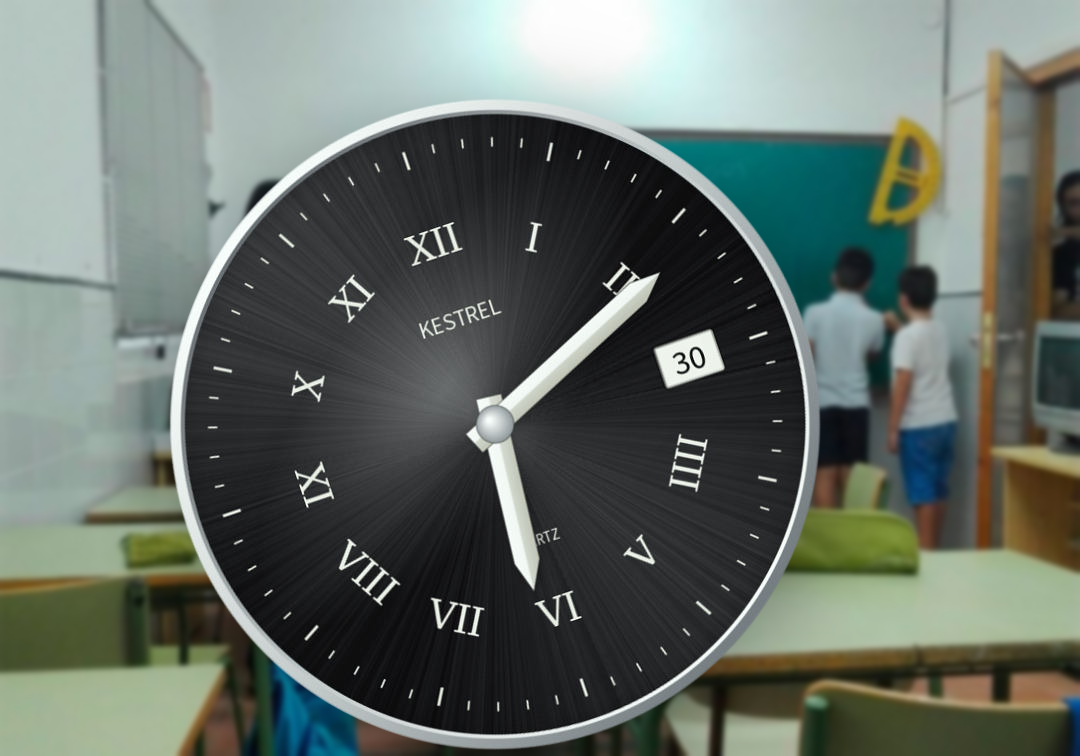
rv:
6h11
